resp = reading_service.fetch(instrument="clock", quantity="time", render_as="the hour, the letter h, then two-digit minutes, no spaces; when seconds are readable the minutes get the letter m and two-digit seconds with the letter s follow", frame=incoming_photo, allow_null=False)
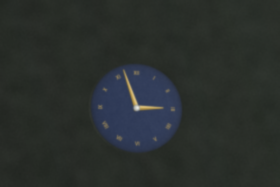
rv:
2h57
